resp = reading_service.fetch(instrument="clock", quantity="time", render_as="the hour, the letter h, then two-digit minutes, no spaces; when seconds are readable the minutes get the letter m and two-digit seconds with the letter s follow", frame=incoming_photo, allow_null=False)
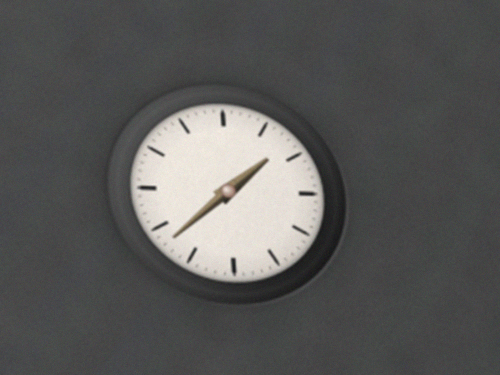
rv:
1h38
